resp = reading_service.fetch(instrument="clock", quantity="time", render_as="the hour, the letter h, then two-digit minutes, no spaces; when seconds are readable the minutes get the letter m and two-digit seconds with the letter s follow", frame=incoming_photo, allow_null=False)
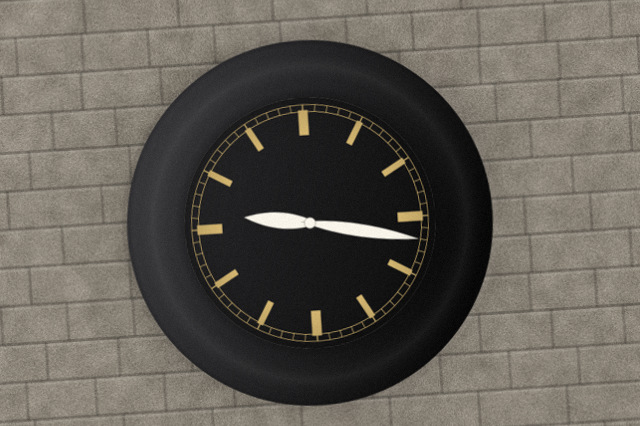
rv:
9h17
